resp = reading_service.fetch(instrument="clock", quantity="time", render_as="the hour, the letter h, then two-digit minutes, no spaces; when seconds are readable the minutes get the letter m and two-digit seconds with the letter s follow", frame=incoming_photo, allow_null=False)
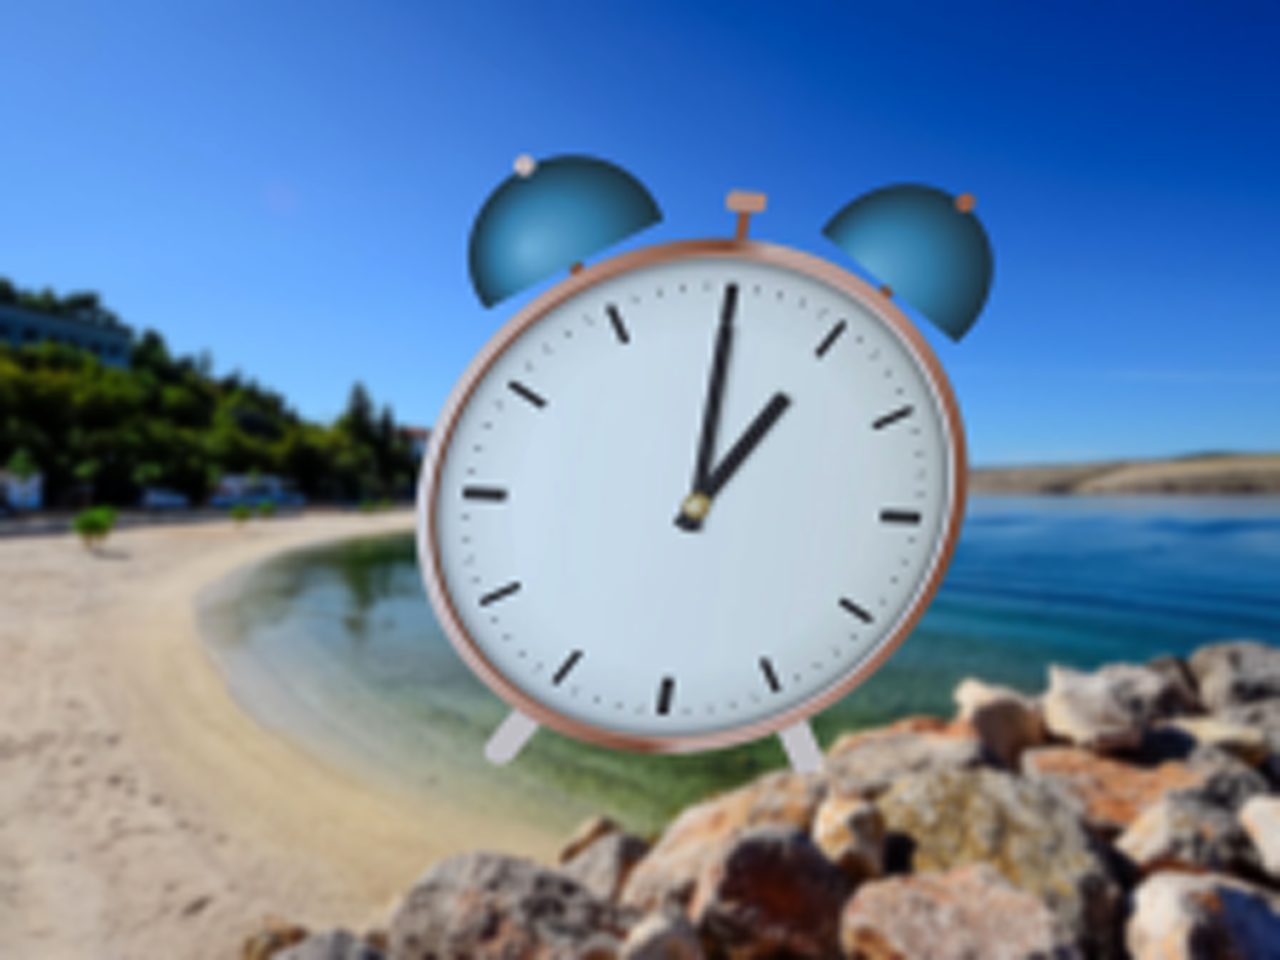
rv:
1h00
